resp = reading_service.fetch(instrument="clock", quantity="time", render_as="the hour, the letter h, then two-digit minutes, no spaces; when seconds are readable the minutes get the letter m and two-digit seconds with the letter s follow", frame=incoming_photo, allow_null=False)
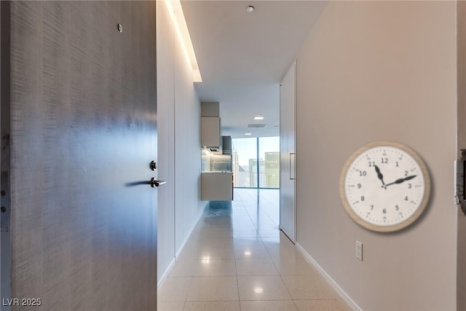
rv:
11h12
